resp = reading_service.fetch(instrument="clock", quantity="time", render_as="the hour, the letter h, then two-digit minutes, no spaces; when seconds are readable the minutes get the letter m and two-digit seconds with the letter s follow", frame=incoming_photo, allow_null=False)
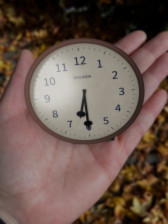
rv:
6h30
